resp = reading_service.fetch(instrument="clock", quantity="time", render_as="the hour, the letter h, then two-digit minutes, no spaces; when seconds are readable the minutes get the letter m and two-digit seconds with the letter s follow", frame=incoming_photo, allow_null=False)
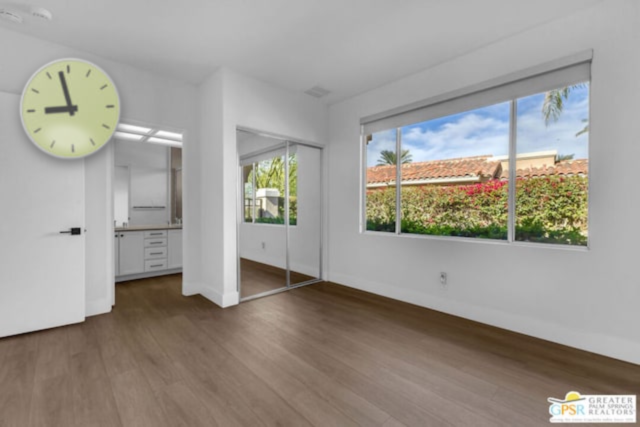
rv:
8h58
